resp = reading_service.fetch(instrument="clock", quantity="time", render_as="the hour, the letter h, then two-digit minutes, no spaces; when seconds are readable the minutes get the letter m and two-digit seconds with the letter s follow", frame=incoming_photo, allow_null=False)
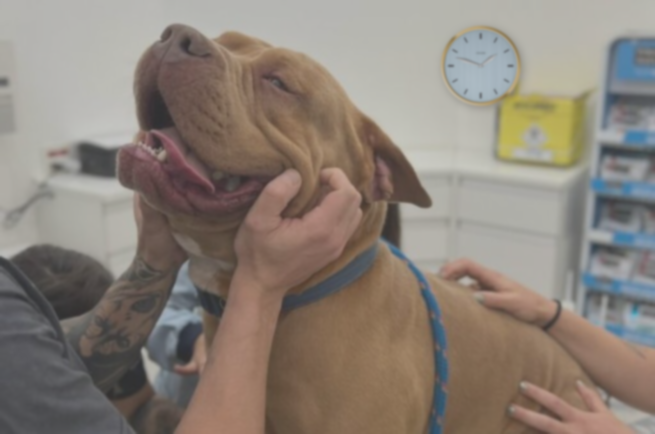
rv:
1h48
